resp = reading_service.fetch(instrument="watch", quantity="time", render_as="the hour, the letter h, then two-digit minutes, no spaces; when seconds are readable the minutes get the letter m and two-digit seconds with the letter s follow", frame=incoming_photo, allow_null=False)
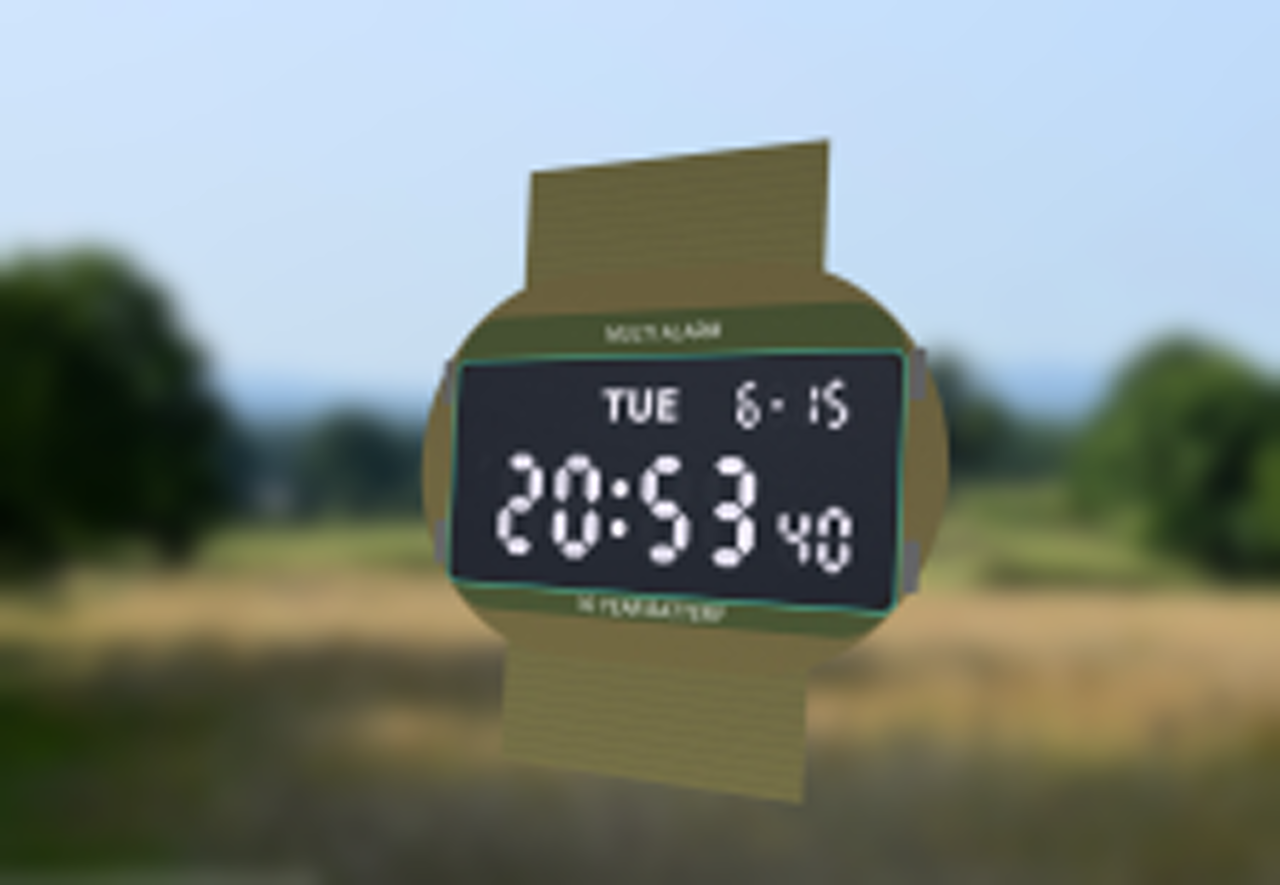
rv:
20h53m40s
